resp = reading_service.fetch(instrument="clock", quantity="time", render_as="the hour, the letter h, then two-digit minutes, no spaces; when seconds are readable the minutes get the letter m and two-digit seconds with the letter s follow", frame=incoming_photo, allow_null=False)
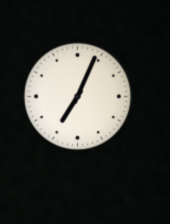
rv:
7h04
